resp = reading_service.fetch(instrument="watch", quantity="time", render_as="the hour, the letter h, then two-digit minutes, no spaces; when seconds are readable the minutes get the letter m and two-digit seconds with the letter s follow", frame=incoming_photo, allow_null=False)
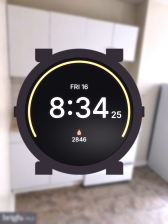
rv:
8h34m25s
